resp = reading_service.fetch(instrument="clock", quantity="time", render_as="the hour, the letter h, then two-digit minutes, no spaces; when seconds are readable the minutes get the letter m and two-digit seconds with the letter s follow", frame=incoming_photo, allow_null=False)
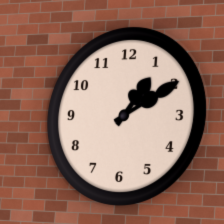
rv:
1h10
